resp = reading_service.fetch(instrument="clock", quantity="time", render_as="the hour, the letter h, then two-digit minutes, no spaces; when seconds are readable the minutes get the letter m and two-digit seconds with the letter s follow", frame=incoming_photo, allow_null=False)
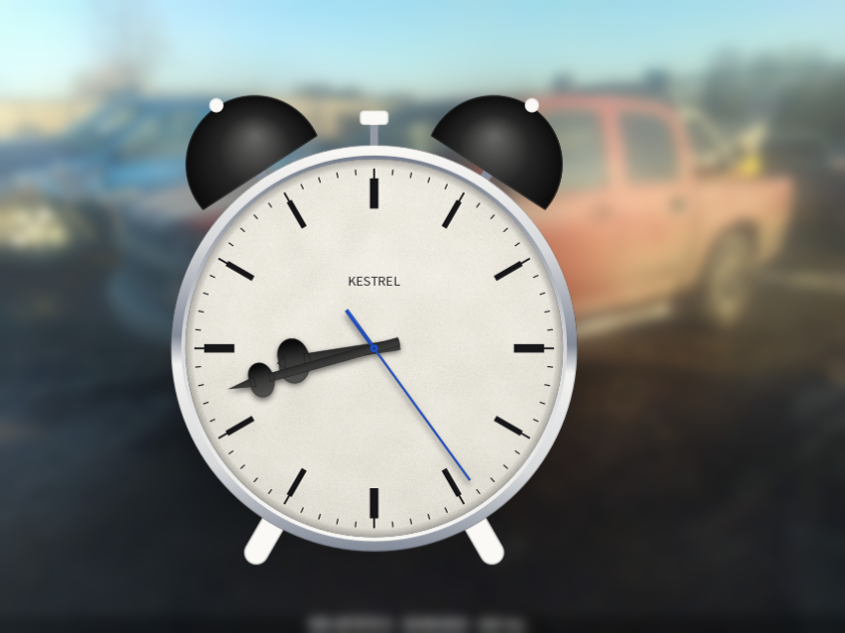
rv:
8h42m24s
